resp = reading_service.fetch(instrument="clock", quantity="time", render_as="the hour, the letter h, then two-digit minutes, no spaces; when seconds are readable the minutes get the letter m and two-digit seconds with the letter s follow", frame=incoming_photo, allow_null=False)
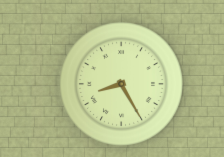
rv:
8h25
